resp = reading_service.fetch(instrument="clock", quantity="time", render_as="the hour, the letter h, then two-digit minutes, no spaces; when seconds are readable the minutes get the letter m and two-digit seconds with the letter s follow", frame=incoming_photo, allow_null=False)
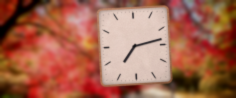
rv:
7h13
